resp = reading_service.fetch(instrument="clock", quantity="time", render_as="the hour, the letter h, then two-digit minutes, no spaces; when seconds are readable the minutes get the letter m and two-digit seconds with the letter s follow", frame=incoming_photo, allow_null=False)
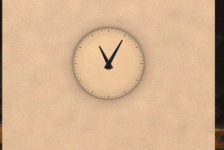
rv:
11h05
